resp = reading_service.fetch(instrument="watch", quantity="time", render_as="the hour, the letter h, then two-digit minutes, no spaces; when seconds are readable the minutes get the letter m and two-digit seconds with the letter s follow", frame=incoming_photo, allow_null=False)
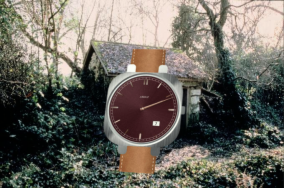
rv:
2h11
